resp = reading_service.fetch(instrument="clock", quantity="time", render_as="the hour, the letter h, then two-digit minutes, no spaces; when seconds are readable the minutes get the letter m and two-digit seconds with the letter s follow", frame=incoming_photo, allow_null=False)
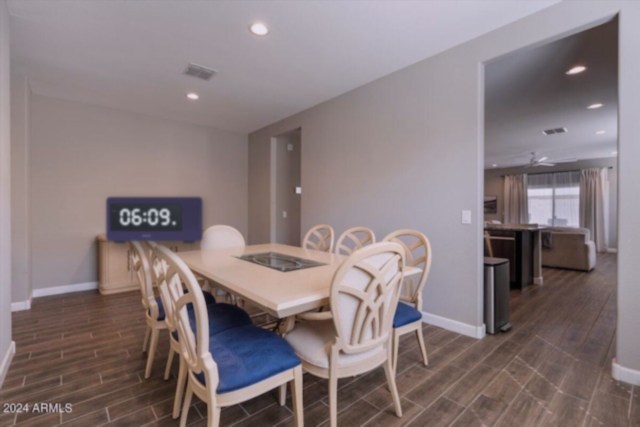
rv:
6h09
